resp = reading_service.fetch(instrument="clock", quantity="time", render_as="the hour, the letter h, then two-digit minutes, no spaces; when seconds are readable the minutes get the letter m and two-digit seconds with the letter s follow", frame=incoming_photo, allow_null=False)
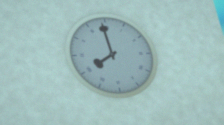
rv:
7h59
